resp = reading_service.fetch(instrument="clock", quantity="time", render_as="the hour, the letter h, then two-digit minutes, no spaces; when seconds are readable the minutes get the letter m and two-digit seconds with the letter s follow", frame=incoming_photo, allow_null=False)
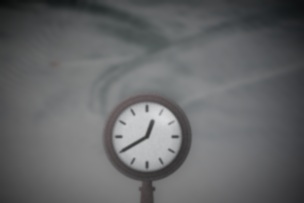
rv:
12h40
